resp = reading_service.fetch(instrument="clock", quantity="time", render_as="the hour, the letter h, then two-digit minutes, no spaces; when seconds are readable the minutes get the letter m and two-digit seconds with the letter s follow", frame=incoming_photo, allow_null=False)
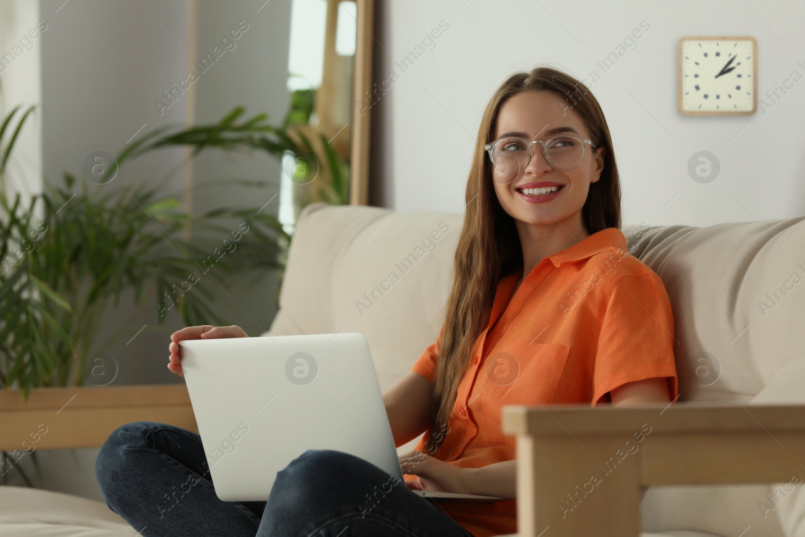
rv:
2h07
